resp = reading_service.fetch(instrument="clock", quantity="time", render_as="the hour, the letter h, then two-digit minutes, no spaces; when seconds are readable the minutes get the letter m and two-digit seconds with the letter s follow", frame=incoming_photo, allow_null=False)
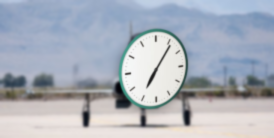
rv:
7h06
